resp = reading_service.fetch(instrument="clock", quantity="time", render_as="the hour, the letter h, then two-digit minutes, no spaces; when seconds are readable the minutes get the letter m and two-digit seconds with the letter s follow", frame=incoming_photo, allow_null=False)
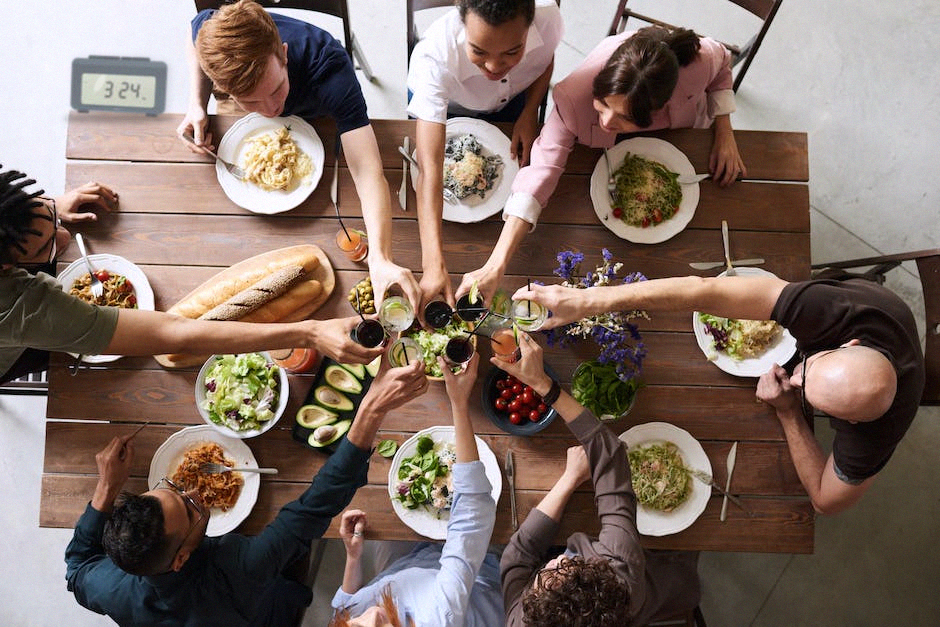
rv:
3h24
